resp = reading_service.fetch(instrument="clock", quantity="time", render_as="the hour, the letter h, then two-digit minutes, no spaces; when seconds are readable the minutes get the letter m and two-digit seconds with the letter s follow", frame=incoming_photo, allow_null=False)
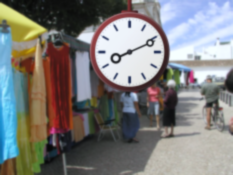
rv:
8h11
